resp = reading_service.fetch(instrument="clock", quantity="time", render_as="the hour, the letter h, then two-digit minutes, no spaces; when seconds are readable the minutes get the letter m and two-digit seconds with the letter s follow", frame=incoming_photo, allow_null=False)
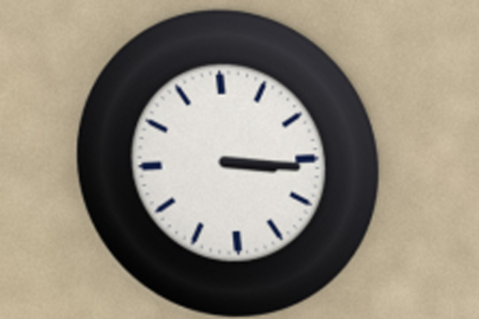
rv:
3h16
